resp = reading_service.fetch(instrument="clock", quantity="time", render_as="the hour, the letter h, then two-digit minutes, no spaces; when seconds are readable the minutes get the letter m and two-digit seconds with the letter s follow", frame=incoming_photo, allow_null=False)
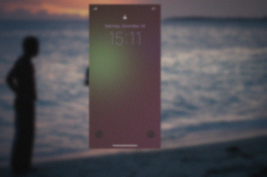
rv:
15h11
